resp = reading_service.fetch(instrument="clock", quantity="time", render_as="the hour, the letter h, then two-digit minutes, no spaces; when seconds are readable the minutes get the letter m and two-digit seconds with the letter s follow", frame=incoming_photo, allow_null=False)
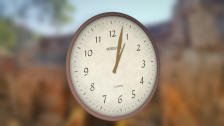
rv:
1h03
